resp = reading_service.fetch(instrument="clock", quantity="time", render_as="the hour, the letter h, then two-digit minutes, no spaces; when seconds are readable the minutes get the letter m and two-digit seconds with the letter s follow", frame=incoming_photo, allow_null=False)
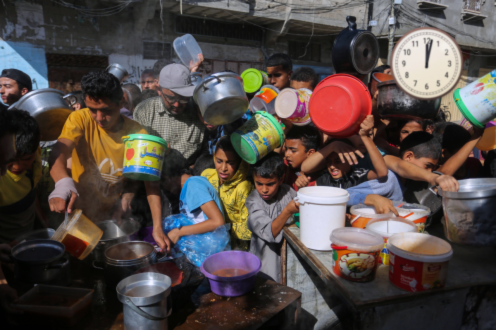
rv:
12h02
